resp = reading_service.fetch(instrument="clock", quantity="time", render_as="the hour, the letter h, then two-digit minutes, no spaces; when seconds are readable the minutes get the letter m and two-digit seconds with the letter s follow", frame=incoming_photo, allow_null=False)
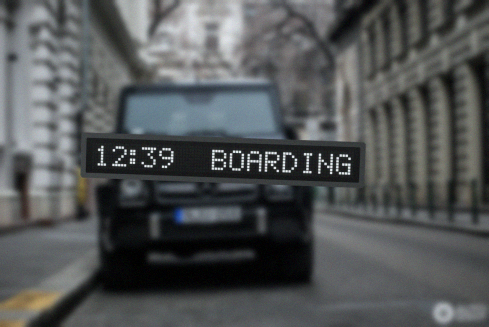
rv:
12h39
